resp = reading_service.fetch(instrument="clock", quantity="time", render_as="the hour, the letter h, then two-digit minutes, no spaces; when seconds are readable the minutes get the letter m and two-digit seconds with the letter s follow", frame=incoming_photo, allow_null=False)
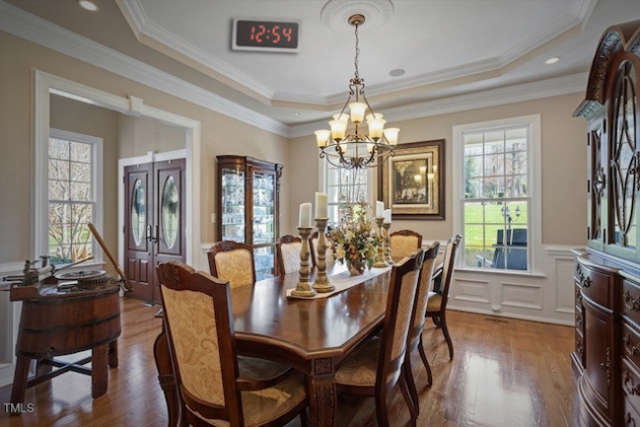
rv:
12h54
